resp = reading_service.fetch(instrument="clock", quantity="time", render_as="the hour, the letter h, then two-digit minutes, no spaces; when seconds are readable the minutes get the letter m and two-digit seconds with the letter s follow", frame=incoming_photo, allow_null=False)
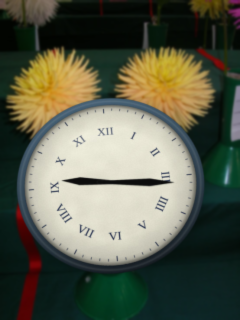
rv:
9h16
